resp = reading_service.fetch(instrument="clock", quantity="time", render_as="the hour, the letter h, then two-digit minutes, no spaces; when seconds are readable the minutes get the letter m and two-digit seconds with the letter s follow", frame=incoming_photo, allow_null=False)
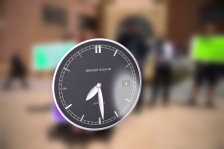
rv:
7h29
